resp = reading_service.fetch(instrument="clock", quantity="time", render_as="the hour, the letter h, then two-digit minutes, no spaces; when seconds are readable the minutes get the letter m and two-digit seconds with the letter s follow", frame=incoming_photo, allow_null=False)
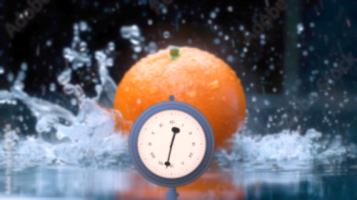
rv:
12h32
